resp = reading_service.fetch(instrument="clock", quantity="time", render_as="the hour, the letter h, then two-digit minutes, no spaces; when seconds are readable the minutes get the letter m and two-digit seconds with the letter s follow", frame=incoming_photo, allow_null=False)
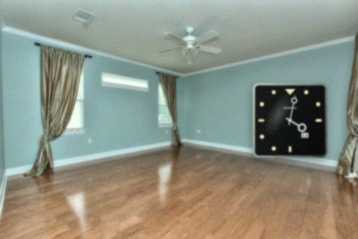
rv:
4h02
